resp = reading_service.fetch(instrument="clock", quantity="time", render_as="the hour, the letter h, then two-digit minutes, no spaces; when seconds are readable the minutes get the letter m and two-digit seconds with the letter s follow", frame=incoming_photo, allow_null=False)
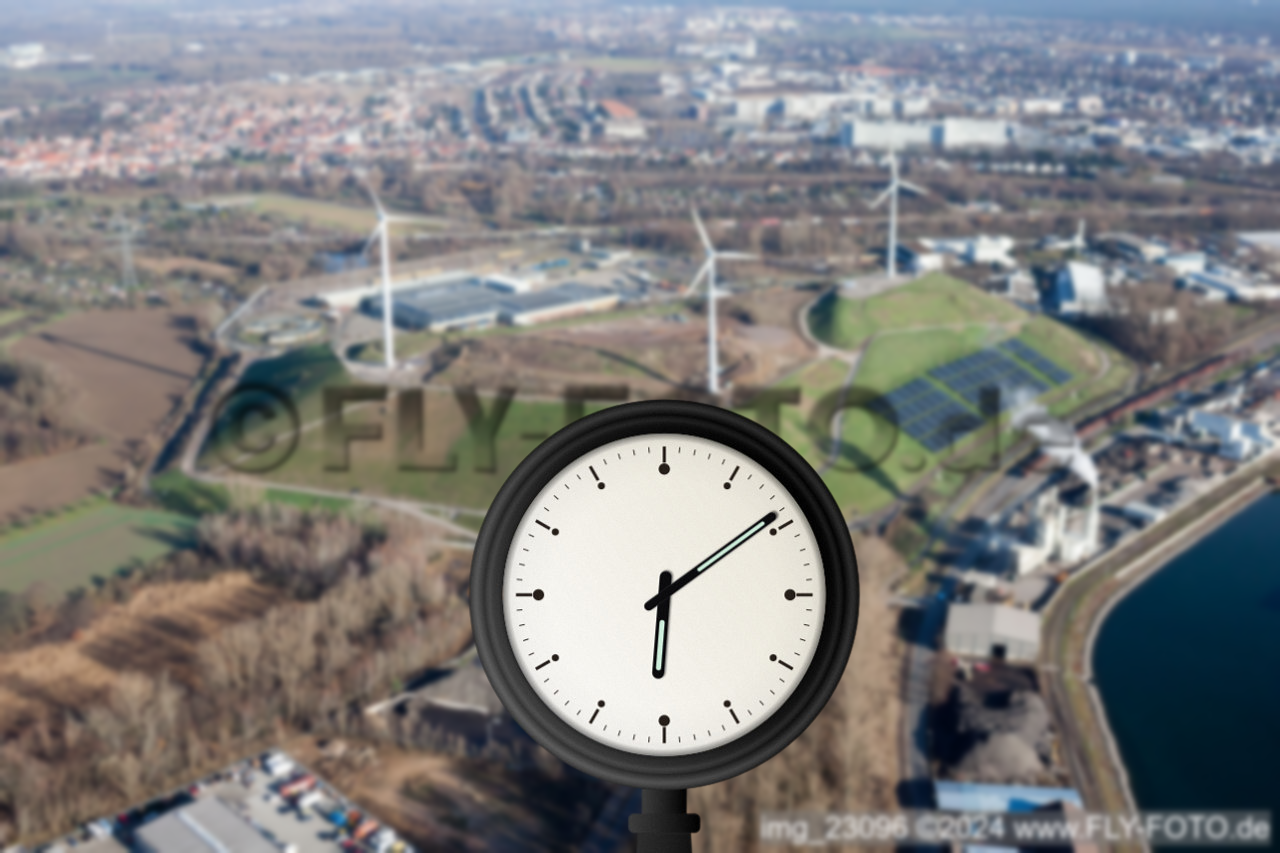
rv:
6h09
